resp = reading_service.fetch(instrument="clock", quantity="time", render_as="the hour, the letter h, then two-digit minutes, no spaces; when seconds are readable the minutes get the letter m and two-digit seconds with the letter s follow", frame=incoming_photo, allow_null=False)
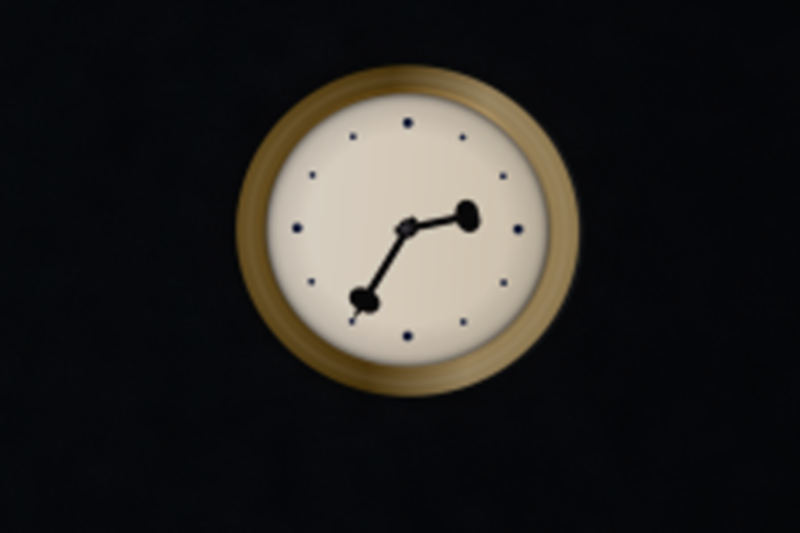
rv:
2h35
